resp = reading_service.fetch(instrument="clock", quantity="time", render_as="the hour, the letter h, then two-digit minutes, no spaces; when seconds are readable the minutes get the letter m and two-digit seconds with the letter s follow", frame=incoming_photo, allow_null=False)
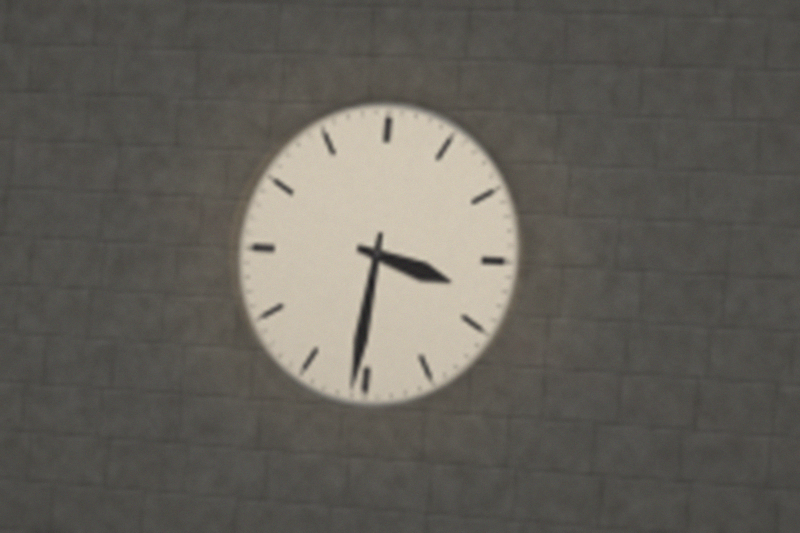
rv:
3h31
